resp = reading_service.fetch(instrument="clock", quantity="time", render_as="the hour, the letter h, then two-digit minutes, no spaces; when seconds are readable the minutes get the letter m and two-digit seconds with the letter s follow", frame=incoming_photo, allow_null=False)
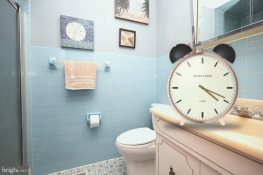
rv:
4h19
